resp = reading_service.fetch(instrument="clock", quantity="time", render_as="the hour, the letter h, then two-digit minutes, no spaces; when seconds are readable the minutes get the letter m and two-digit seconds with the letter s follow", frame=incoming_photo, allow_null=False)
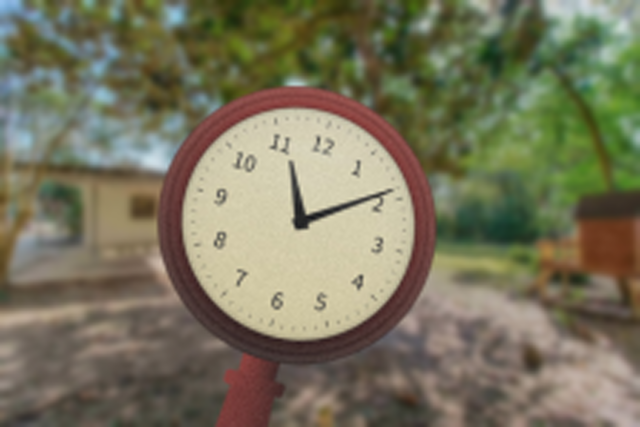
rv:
11h09
